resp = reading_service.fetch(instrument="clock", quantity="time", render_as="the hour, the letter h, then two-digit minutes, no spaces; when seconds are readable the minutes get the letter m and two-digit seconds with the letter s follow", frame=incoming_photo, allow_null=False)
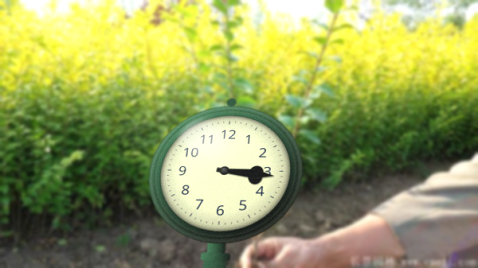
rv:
3h16
